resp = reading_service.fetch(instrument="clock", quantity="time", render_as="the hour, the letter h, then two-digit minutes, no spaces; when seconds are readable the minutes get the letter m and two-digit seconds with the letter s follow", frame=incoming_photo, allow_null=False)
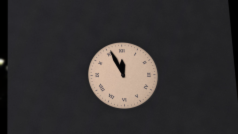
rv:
11h56
